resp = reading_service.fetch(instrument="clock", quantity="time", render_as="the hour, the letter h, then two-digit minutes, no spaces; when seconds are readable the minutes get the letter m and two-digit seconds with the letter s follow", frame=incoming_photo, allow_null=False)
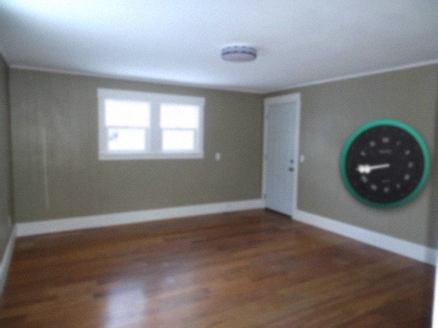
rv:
8h44
